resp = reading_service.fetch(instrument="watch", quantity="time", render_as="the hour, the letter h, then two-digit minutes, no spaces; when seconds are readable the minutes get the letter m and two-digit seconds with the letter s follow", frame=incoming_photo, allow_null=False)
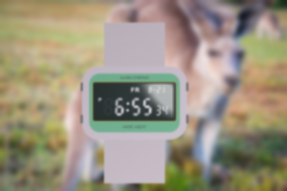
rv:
6h55m34s
